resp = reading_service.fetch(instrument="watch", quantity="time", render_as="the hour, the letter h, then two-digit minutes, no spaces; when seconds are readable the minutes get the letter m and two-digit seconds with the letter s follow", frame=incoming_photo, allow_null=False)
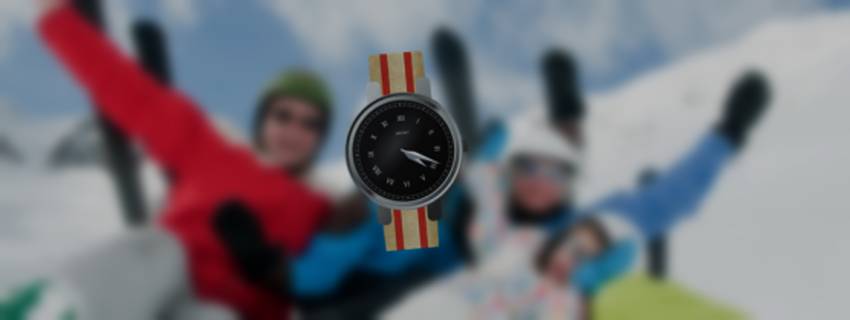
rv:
4h19
